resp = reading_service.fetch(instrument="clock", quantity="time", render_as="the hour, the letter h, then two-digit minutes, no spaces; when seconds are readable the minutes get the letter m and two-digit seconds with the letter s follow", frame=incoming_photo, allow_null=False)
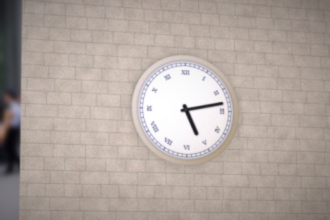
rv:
5h13
